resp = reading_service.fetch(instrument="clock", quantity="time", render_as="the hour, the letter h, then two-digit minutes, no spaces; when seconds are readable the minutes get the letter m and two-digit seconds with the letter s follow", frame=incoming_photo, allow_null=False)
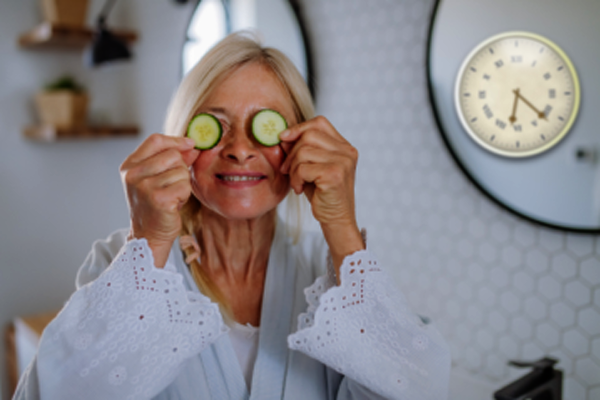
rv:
6h22
